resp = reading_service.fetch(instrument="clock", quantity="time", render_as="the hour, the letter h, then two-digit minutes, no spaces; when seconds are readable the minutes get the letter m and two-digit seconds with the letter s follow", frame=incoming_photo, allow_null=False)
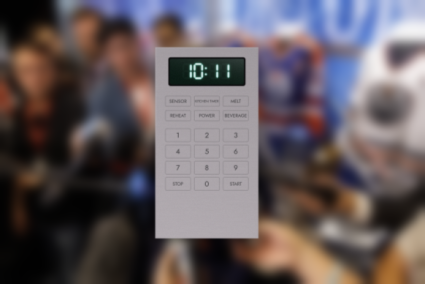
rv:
10h11
